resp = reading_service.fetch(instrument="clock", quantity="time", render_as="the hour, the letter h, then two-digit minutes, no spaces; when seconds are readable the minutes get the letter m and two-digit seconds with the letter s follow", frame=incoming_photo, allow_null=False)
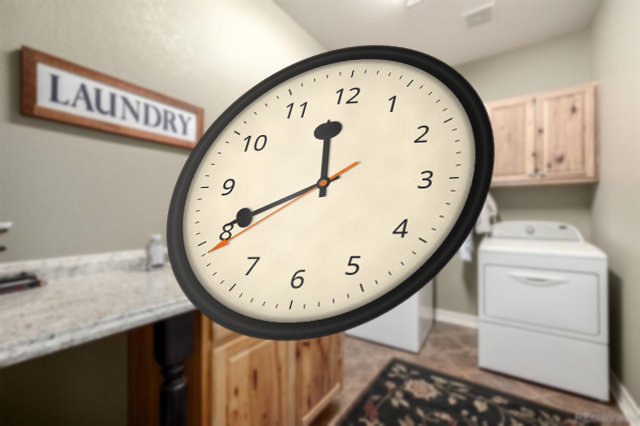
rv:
11h40m39s
